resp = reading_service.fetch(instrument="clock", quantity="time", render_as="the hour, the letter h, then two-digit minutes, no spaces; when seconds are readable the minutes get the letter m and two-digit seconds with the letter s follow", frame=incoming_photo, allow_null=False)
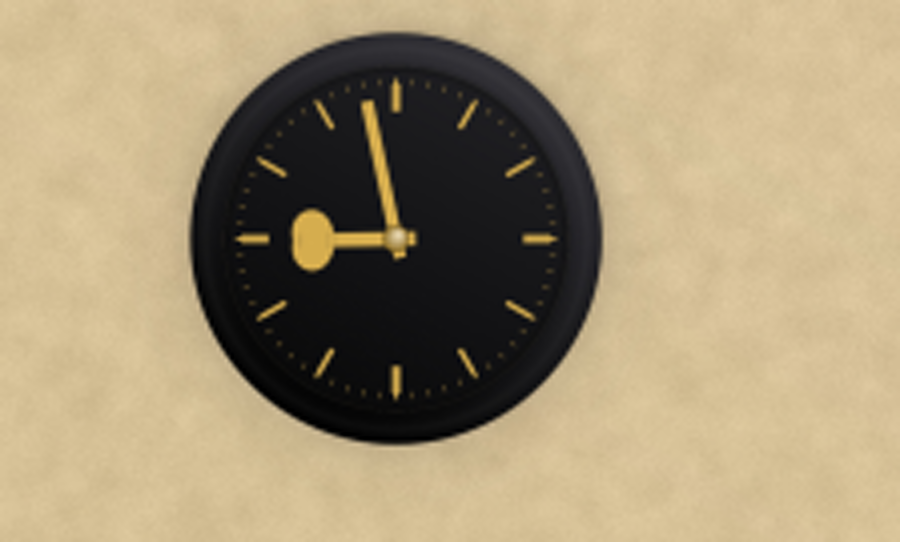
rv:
8h58
